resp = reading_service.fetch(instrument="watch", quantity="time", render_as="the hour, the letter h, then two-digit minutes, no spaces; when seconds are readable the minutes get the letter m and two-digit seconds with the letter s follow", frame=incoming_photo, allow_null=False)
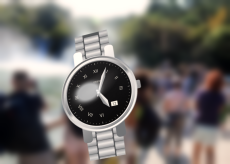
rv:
5h04
